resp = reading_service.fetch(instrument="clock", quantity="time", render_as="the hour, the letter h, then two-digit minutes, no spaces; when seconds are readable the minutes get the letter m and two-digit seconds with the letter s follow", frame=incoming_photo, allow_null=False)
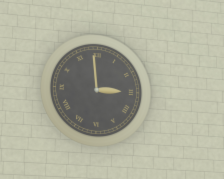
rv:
2h59
